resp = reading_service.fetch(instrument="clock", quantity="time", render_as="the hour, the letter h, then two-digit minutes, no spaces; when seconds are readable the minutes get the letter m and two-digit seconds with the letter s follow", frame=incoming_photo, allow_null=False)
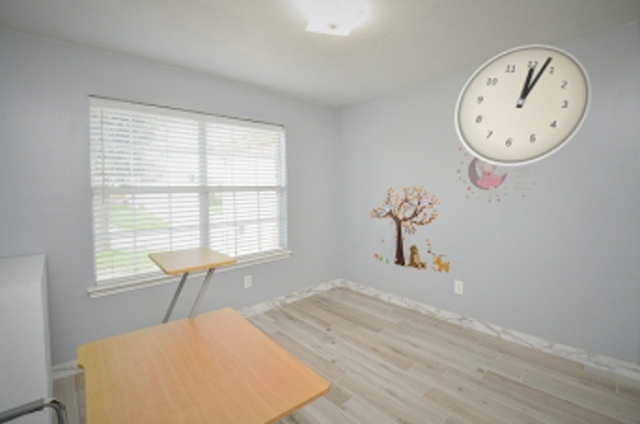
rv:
12h03
